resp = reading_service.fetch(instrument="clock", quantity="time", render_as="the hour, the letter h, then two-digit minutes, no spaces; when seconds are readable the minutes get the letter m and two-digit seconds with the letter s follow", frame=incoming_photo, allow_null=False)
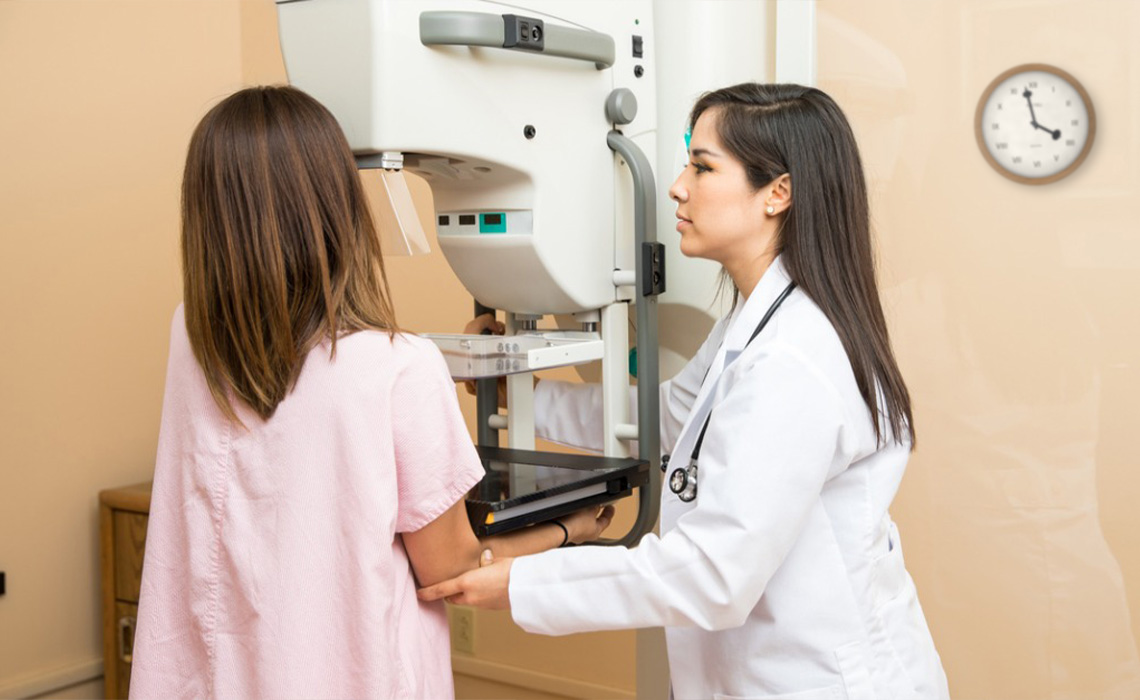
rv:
3h58
